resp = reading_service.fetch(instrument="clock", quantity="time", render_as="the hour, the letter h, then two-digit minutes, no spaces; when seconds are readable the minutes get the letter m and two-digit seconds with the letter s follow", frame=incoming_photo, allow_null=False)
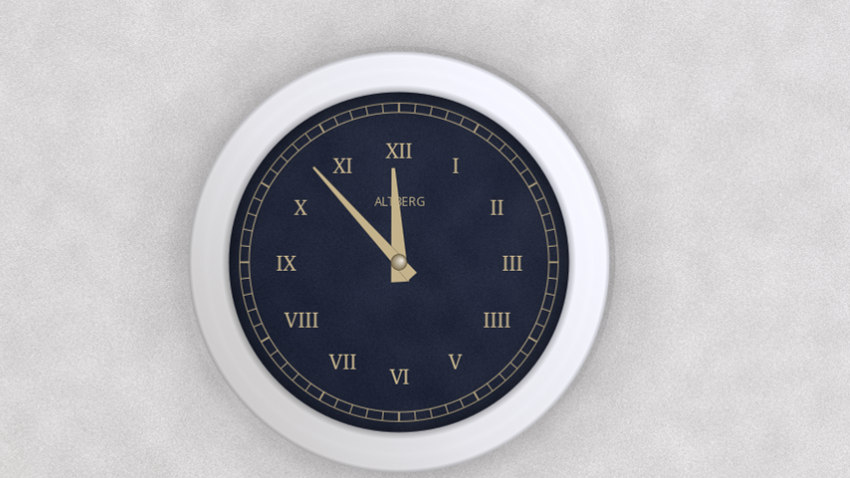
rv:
11h53
